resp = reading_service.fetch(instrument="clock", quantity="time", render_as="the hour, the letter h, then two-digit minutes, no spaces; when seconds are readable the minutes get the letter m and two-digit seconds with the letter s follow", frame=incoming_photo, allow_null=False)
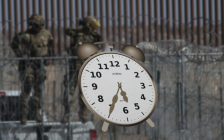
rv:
5h35
